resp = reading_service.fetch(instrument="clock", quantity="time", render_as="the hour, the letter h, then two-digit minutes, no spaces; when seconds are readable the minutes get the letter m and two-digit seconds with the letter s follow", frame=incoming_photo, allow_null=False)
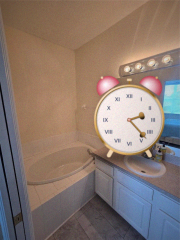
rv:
2h23
